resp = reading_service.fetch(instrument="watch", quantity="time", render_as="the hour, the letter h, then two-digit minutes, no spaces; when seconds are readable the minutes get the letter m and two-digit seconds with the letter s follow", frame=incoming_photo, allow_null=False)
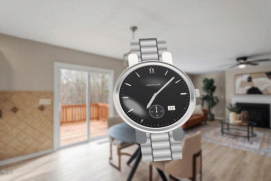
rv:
7h08
